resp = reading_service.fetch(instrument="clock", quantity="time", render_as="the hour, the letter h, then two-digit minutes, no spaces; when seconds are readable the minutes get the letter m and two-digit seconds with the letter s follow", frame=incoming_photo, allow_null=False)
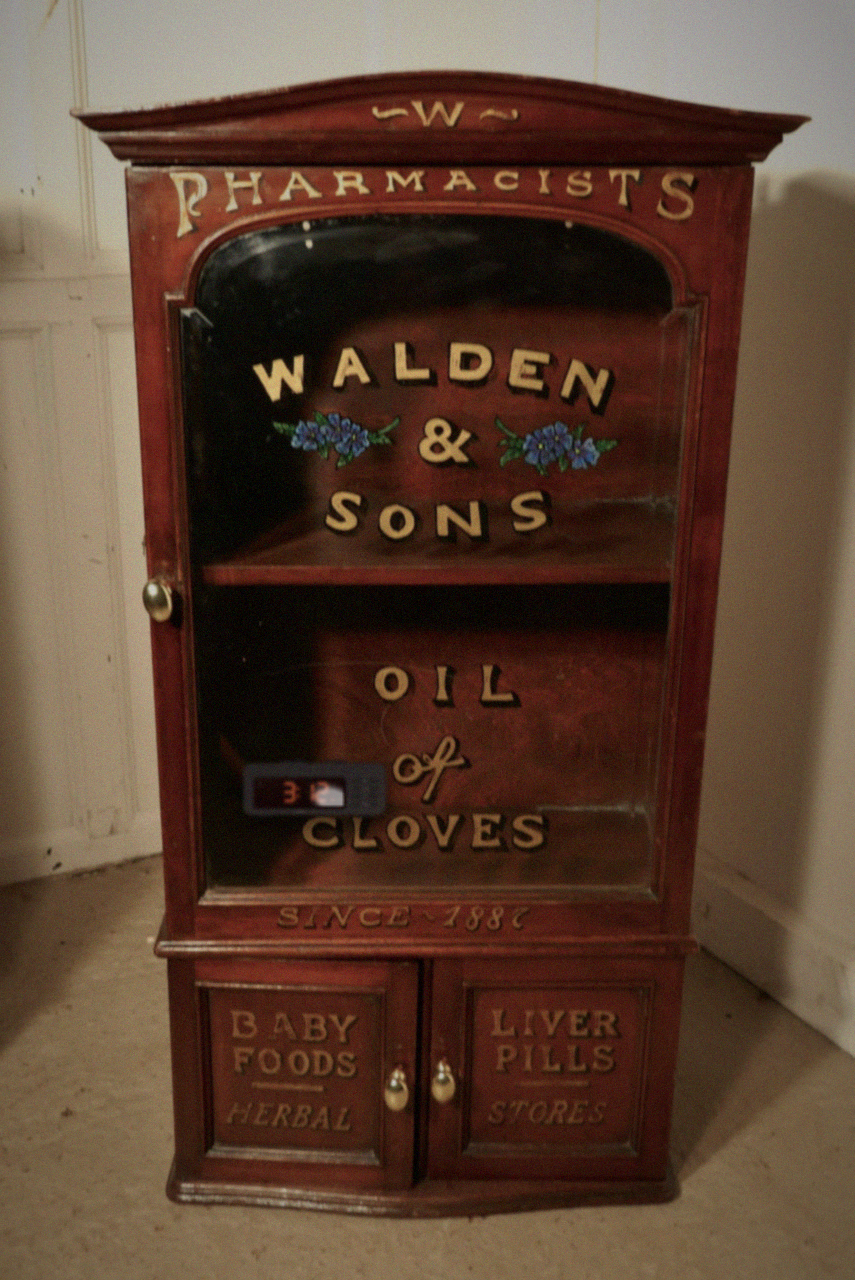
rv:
3h12
